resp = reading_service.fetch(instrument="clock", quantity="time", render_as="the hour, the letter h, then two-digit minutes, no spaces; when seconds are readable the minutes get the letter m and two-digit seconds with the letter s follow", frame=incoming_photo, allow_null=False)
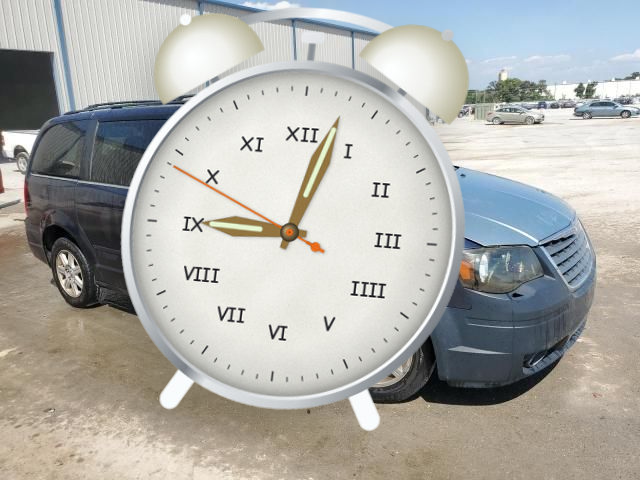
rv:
9h02m49s
